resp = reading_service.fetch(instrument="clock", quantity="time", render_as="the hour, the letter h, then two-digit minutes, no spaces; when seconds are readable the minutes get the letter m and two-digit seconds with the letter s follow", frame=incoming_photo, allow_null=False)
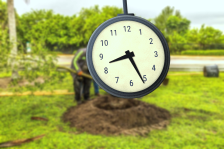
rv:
8h26
